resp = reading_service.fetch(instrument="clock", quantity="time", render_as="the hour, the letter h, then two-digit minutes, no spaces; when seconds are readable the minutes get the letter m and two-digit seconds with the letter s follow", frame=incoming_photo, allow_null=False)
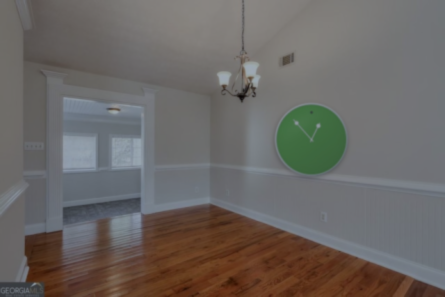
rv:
12h53
